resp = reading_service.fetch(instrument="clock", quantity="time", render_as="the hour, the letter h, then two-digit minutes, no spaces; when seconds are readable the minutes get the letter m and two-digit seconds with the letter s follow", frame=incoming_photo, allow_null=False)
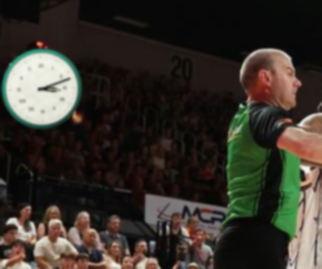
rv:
3h12
